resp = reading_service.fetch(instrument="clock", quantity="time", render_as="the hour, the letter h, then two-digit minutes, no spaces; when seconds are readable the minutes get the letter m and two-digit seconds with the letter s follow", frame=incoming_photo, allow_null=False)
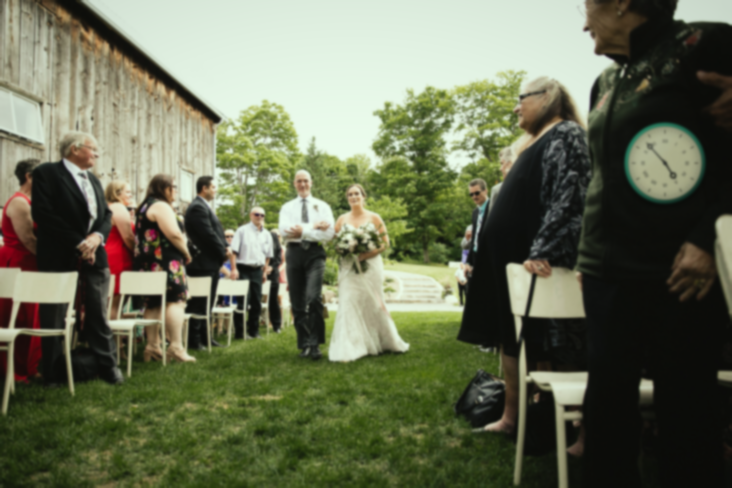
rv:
4h53
